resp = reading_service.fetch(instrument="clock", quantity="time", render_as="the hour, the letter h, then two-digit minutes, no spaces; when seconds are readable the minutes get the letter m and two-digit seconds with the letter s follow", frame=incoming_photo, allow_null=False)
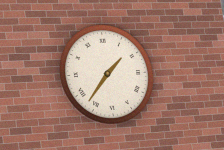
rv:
1h37
